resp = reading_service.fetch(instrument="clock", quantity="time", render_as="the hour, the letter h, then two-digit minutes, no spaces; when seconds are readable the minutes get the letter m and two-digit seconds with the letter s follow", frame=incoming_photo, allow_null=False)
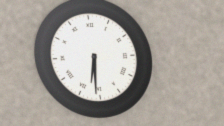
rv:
6h31
